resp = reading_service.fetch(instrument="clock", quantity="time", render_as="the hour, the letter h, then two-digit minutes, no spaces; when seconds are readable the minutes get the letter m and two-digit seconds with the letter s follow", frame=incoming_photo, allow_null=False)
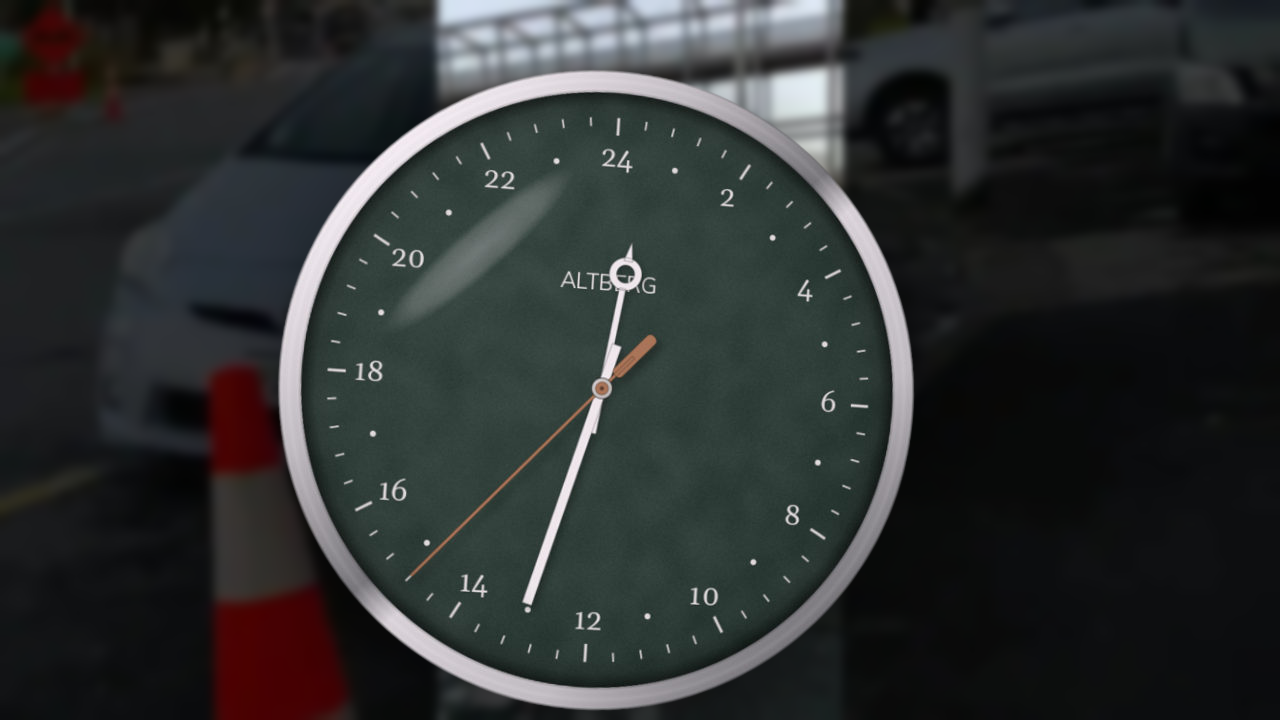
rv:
0h32m37s
